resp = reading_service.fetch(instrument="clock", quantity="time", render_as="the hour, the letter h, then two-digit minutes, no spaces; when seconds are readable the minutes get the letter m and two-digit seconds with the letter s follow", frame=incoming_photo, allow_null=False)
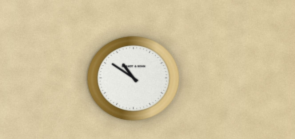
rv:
10h51
